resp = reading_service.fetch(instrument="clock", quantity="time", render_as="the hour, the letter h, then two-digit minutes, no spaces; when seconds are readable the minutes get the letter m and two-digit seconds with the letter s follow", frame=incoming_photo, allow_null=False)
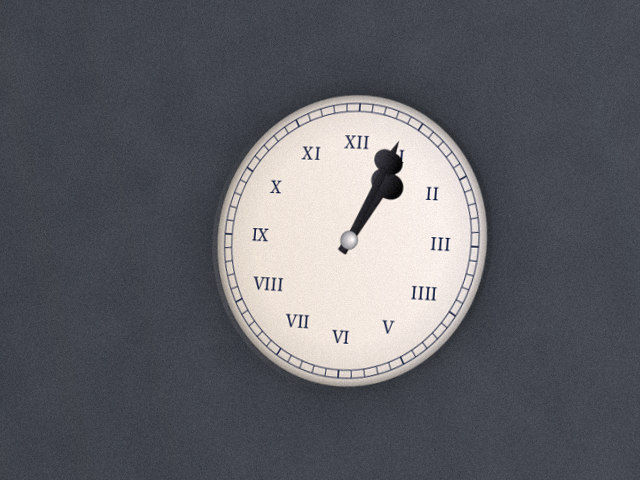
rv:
1h04
